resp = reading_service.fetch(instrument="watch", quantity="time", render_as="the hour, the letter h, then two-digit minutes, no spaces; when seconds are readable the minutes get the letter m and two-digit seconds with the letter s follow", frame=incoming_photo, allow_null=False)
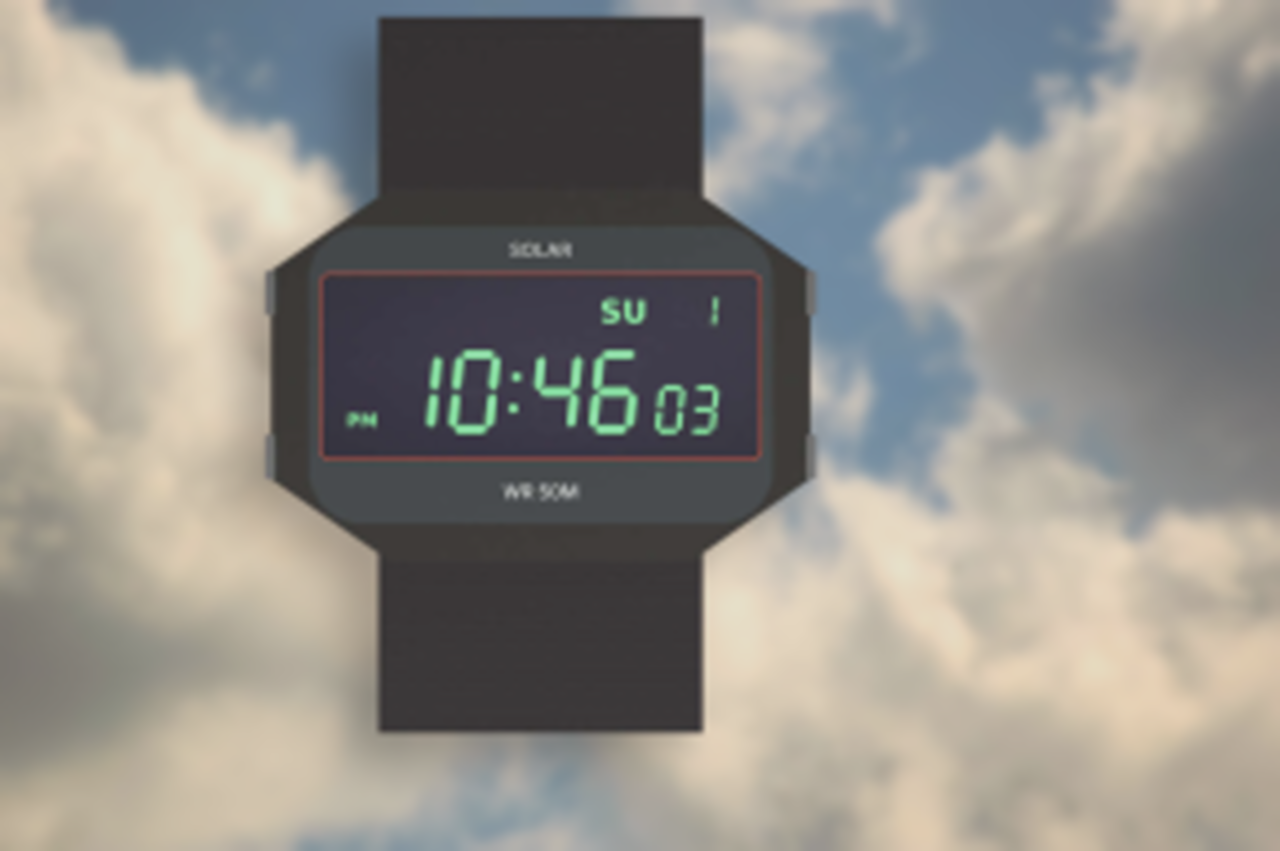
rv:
10h46m03s
